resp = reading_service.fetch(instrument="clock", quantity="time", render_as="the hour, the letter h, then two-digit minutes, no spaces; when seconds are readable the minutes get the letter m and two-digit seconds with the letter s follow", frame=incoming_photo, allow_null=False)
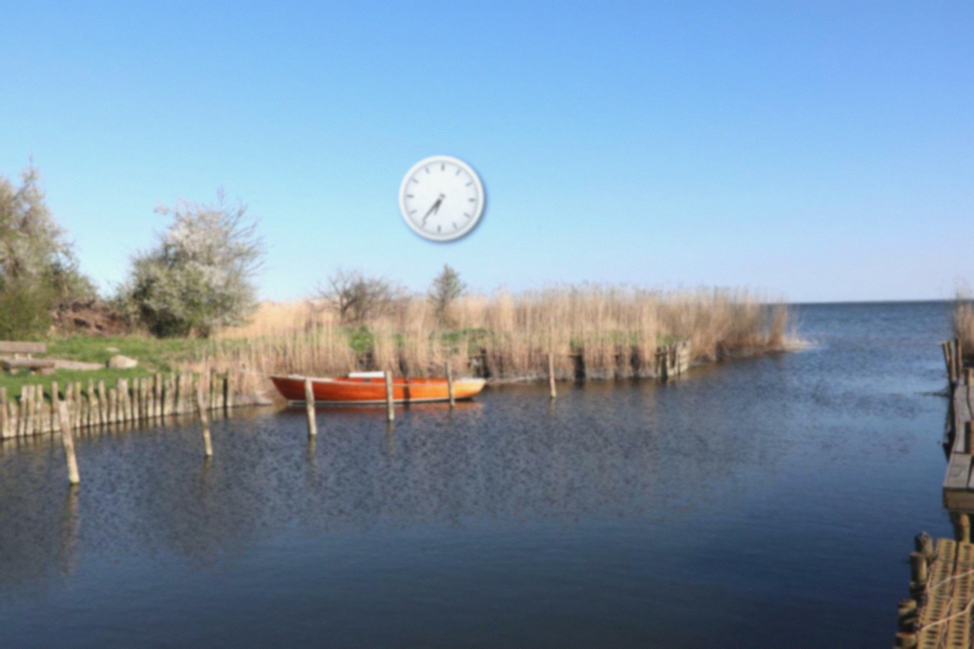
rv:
6h36
